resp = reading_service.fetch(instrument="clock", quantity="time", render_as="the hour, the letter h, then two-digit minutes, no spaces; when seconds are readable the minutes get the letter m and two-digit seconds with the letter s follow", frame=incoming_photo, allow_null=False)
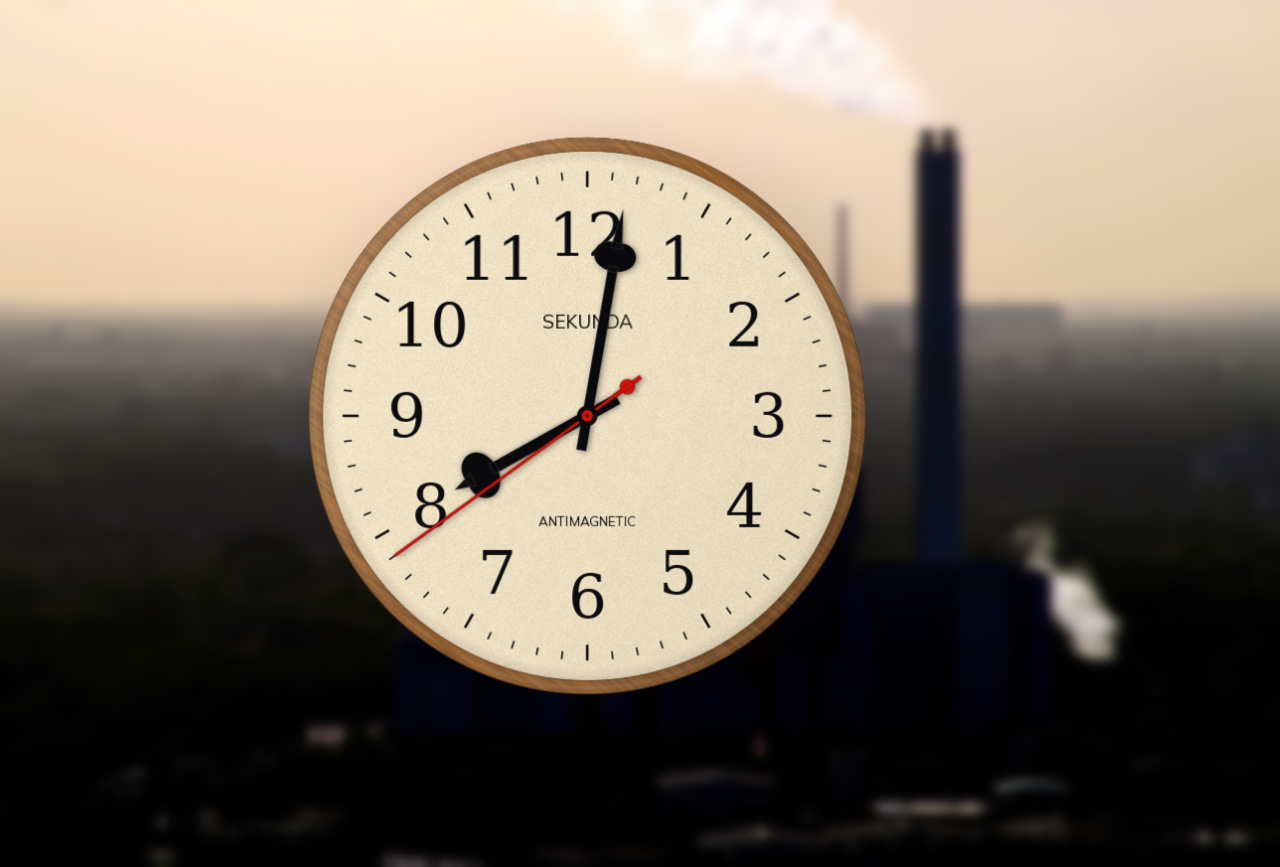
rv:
8h01m39s
